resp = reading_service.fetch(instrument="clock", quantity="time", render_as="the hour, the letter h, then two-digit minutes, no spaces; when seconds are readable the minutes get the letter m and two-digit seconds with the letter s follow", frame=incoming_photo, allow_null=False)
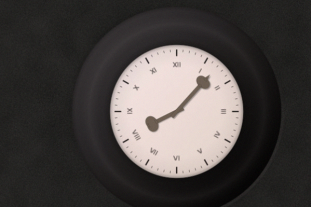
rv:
8h07
